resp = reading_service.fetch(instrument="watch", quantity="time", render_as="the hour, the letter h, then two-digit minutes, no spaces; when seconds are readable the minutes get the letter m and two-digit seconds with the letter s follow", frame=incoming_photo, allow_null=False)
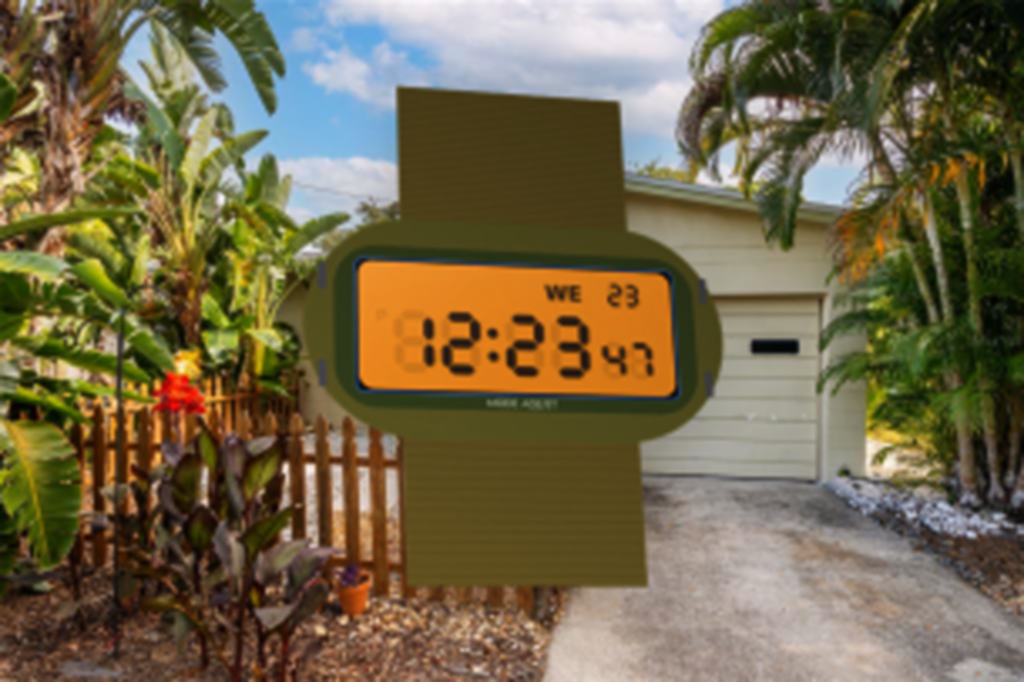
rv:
12h23m47s
